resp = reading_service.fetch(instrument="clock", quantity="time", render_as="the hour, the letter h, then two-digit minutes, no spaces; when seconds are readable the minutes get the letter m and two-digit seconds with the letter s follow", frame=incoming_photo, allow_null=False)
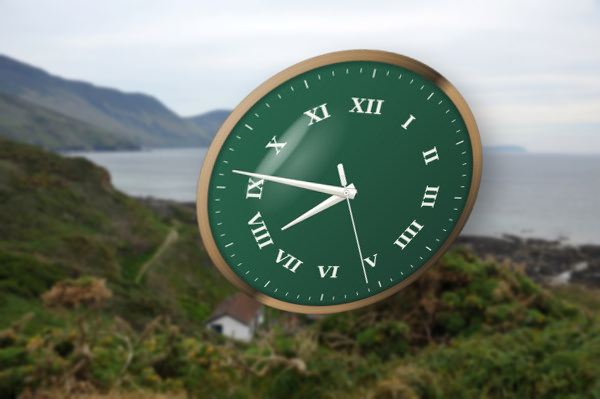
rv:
7h46m26s
